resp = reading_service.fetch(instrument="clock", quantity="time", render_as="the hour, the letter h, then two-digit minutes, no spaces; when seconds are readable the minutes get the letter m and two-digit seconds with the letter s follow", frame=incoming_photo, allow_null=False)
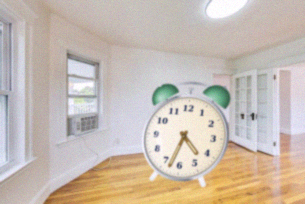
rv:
4h33
